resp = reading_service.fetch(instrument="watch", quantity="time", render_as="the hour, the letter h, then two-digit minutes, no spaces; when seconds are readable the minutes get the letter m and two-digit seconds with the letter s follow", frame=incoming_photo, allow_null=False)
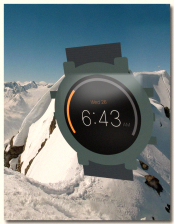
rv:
6h43
